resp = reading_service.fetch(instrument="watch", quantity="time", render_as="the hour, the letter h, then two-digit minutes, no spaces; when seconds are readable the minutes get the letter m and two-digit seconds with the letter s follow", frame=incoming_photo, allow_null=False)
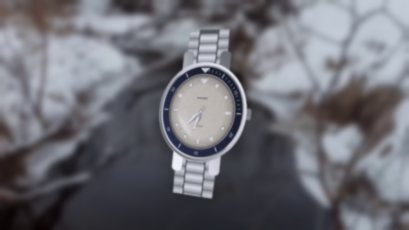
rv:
6h38
